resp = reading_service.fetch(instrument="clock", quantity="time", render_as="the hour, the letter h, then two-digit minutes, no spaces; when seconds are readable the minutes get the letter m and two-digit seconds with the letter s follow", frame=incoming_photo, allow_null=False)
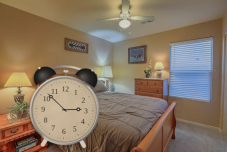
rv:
2h52
